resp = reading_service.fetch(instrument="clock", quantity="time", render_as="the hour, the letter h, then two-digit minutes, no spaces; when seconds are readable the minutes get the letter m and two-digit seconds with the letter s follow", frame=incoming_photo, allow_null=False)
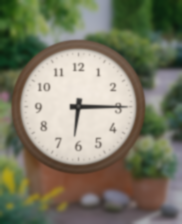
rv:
6h15
